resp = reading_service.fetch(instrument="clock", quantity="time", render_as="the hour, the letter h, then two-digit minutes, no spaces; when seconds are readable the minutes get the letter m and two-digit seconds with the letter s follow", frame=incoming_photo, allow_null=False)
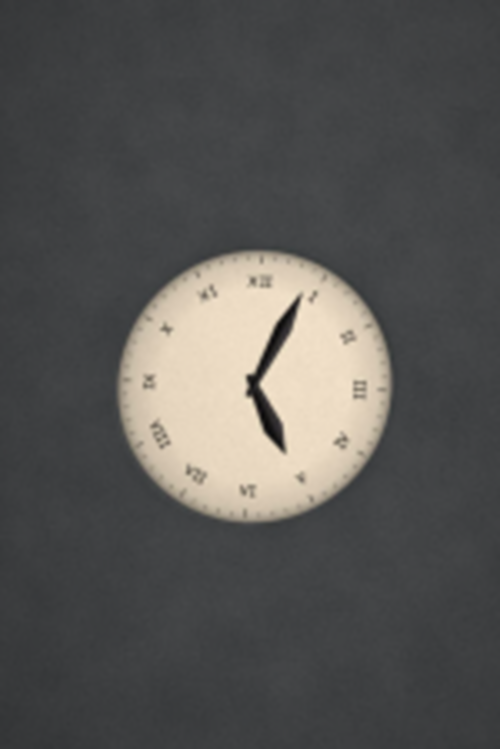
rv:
5h04
